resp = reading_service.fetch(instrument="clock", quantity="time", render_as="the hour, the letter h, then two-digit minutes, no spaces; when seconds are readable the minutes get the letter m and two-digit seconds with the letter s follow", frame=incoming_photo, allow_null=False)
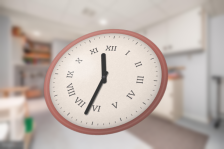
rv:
11h32
